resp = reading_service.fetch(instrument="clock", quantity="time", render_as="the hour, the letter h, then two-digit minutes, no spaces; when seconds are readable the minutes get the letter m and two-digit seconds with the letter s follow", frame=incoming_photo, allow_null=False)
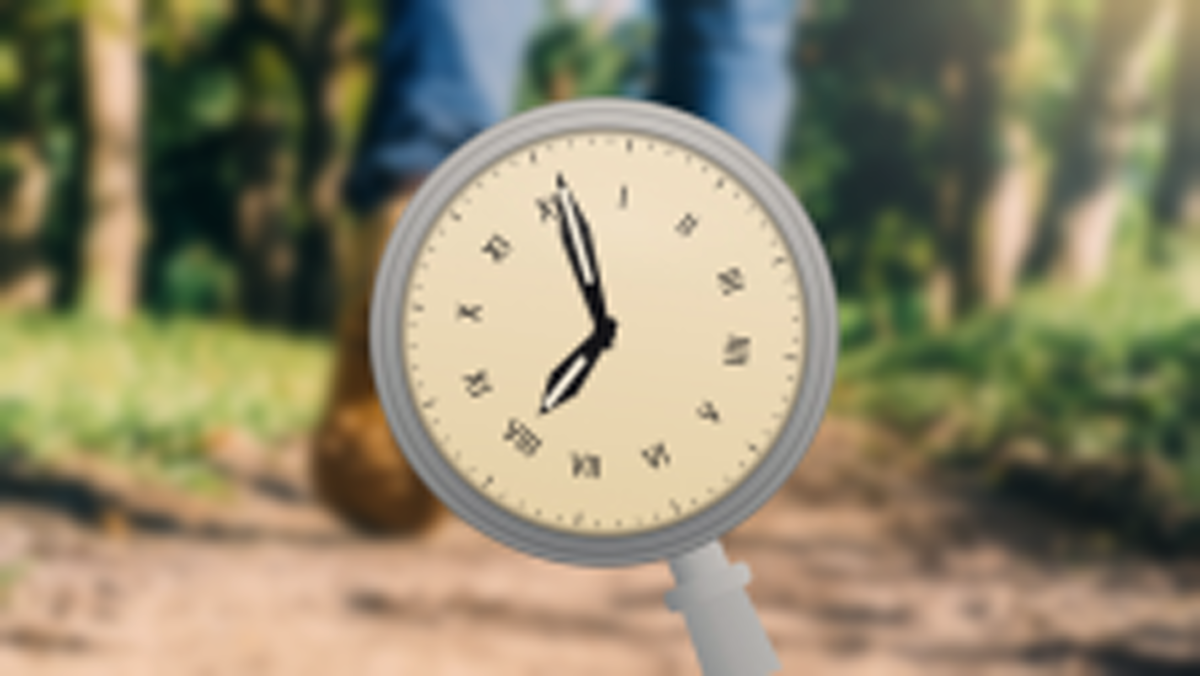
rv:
8h01
